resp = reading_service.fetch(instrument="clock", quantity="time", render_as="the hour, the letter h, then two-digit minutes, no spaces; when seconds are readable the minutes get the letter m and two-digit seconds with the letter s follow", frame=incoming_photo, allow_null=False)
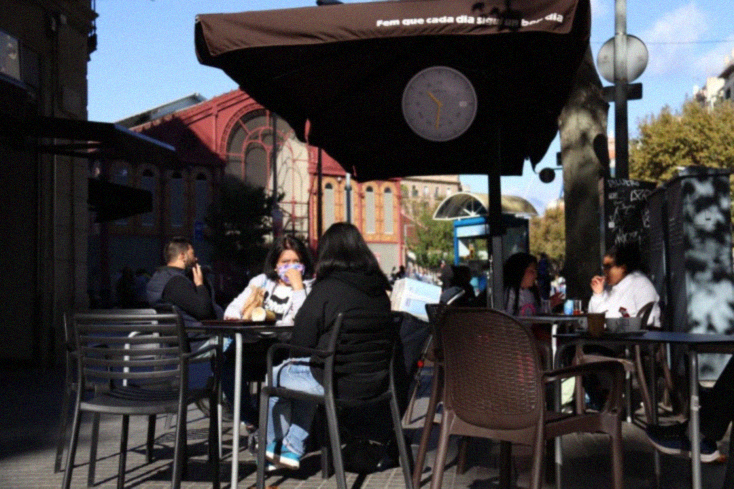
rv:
10h31
